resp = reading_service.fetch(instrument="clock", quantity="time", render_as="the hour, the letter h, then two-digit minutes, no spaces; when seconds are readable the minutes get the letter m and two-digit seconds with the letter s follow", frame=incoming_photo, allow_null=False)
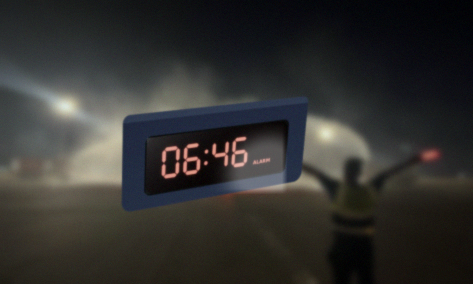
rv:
6h46
